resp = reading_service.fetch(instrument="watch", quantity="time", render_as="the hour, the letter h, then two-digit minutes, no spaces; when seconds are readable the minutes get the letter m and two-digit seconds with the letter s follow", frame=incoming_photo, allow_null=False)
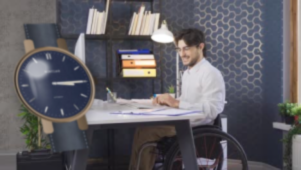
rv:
3h15
